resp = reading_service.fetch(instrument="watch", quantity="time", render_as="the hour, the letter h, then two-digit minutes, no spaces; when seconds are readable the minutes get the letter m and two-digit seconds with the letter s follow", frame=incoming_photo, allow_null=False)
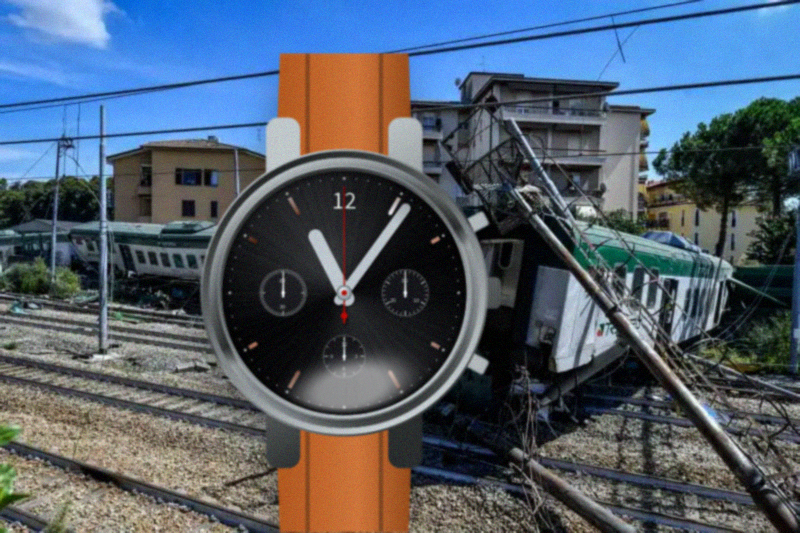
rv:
11h06
